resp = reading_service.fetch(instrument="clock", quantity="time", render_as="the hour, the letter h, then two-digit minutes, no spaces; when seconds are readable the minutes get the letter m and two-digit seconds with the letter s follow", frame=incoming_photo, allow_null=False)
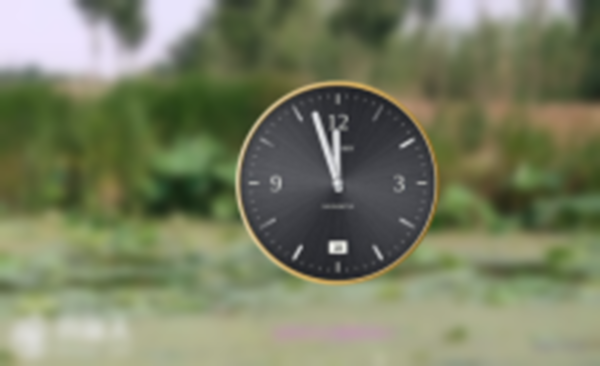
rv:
11h57
